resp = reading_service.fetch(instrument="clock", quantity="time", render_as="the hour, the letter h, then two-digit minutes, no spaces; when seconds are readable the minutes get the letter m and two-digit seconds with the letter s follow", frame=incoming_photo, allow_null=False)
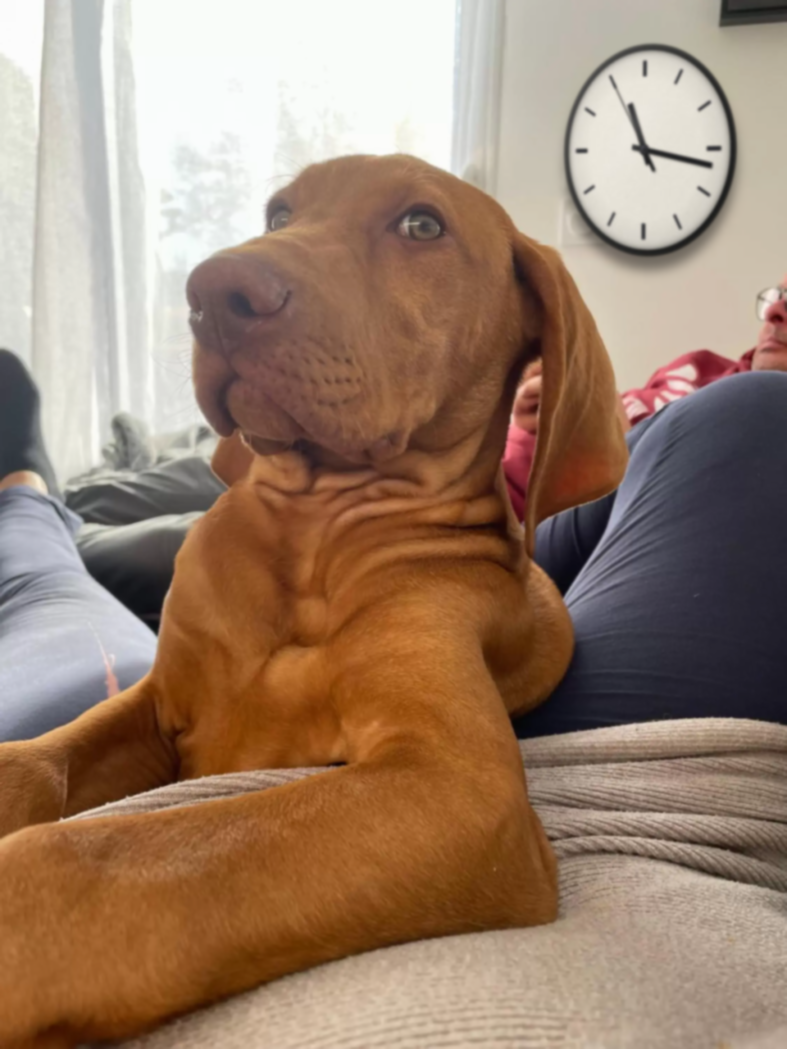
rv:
11h16m55s
